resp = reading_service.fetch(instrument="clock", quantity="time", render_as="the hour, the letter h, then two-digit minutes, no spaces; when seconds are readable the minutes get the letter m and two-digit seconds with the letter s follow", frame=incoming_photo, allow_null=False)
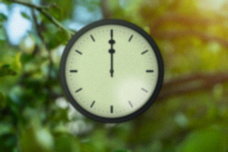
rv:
12h00
